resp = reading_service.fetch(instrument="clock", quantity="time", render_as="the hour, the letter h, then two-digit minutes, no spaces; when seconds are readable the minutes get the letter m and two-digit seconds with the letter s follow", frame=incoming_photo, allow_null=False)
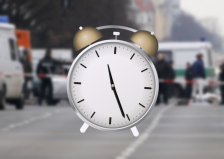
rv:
11h26
